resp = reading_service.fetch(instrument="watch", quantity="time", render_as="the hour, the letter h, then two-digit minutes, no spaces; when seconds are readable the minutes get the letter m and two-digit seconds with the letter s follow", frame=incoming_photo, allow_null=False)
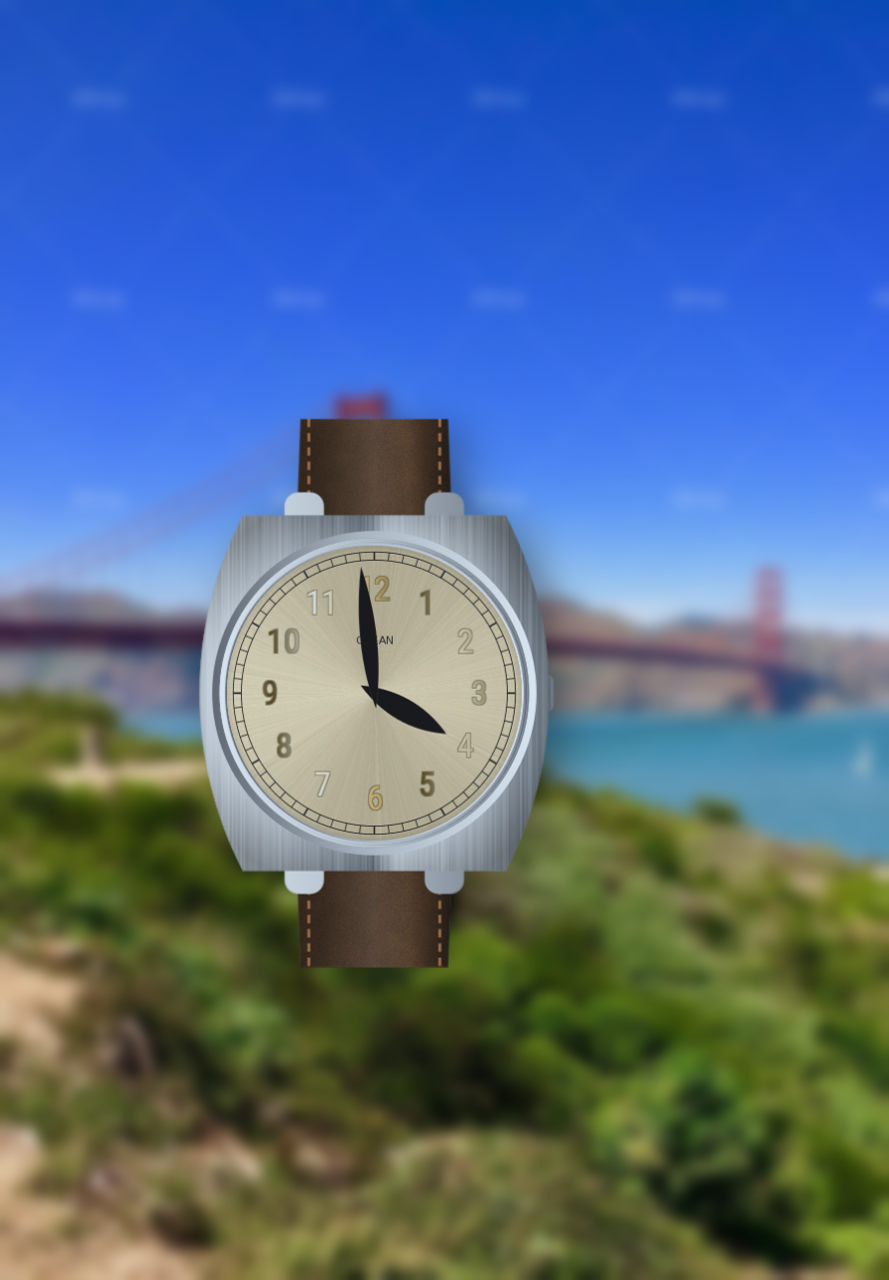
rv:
3h59
